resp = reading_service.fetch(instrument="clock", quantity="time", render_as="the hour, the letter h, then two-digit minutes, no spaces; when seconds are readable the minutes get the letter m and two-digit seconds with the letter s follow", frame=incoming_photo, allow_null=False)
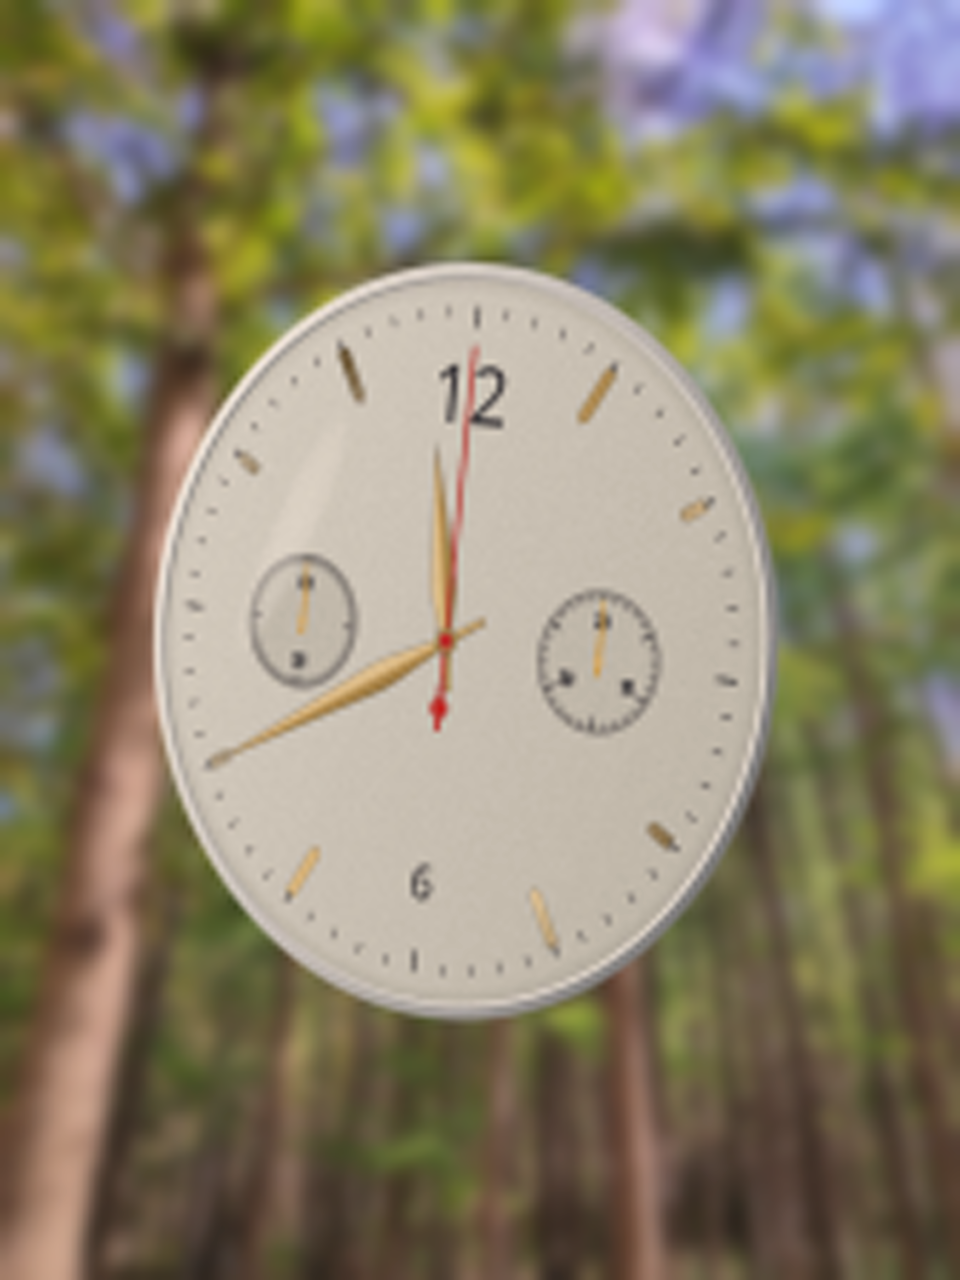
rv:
11h40
